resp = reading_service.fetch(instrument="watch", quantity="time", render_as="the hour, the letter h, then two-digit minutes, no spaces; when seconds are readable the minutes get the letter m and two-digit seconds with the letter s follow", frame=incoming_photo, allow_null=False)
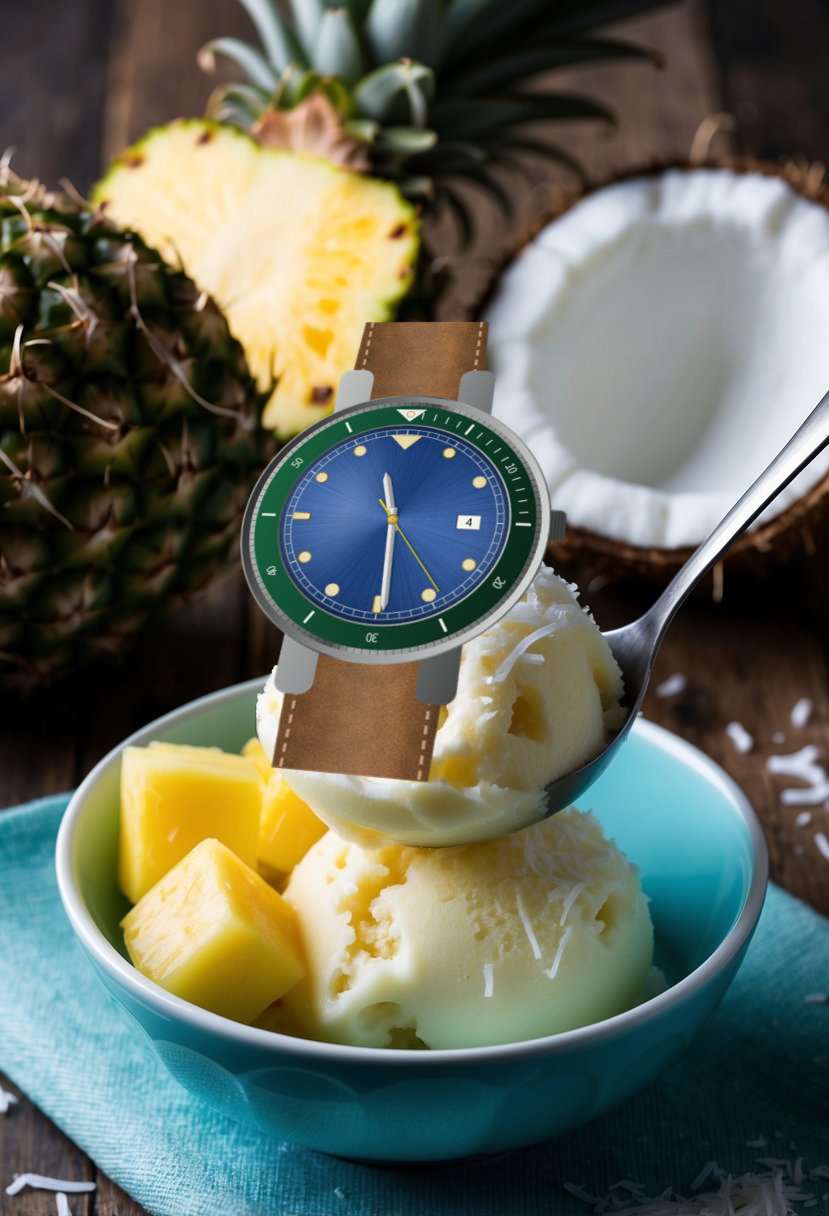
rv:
11h29m24s
